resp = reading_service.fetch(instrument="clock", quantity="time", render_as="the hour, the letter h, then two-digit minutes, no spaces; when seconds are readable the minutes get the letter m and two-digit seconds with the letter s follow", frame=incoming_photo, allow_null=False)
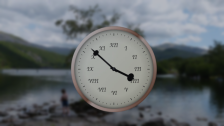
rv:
3h52
